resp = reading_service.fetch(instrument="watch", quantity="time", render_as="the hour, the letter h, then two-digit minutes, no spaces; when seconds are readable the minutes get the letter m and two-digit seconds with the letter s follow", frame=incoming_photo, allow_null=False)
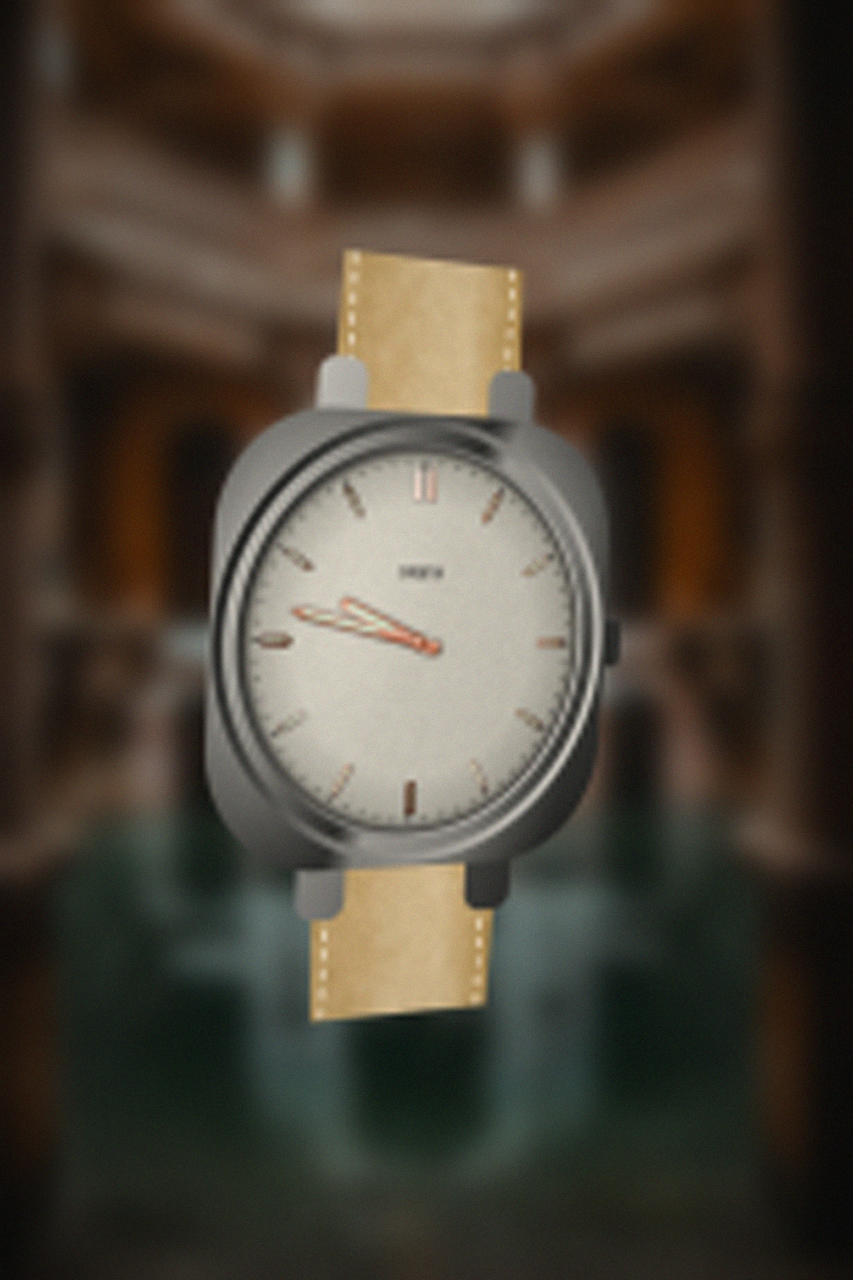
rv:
9h47
